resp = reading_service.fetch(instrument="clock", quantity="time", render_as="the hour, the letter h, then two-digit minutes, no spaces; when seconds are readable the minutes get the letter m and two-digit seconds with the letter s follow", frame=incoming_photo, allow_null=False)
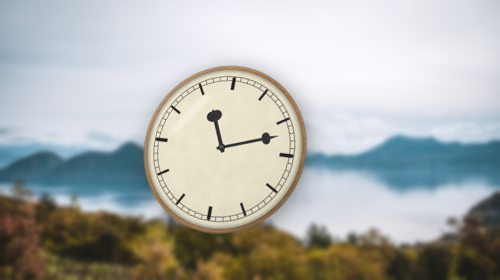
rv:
11h12
